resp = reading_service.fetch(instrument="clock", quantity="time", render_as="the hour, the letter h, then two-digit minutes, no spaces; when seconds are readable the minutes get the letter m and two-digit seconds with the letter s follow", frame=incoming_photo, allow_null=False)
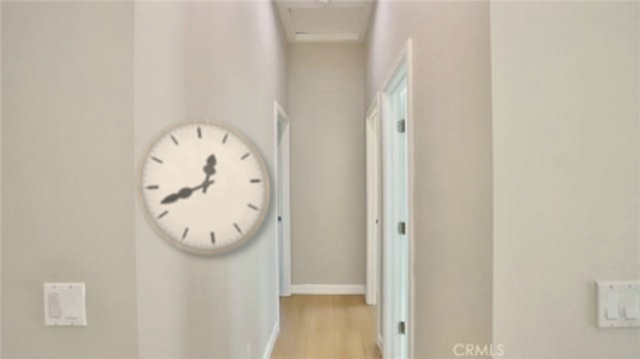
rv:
12h42
